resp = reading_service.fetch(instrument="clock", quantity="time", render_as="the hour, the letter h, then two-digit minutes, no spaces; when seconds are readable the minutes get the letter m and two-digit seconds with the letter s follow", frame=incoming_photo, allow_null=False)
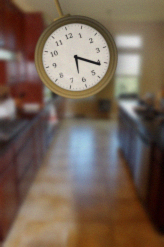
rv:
6h21
